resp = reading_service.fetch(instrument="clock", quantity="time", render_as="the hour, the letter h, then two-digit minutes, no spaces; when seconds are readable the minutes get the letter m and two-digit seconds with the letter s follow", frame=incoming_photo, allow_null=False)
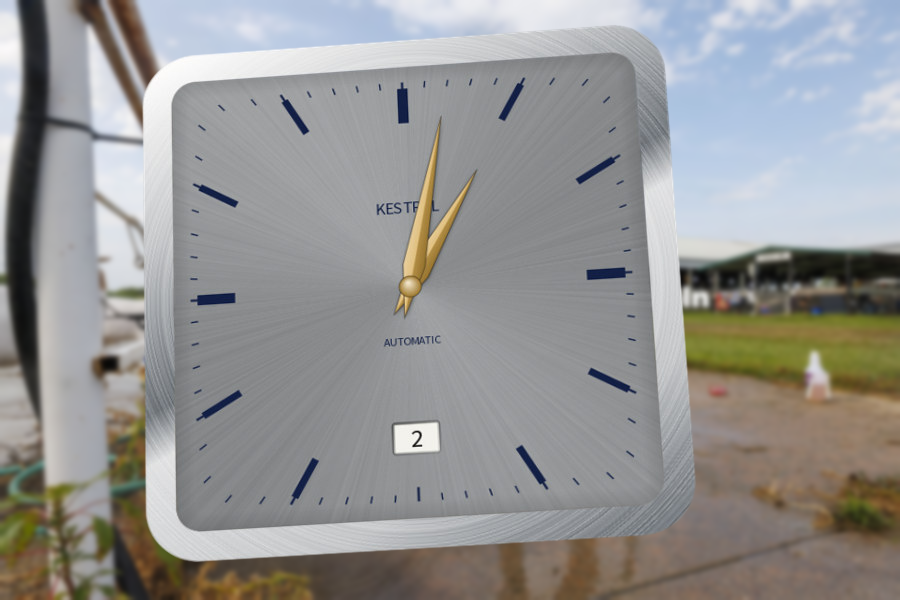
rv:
1h02
